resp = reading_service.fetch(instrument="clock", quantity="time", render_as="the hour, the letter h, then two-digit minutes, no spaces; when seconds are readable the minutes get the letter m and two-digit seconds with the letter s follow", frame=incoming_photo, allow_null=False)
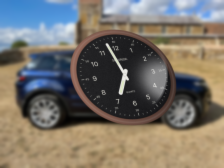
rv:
6h58
